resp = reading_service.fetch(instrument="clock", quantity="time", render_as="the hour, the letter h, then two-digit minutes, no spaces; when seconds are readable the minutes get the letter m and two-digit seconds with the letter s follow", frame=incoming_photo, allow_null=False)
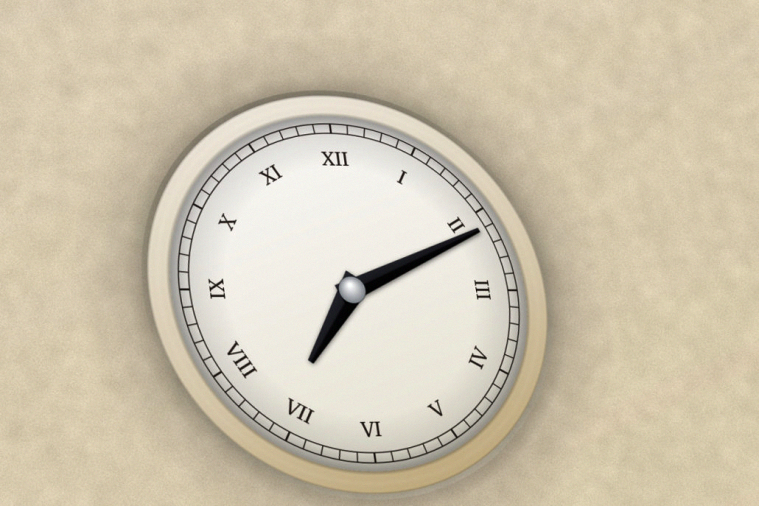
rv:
7h11
